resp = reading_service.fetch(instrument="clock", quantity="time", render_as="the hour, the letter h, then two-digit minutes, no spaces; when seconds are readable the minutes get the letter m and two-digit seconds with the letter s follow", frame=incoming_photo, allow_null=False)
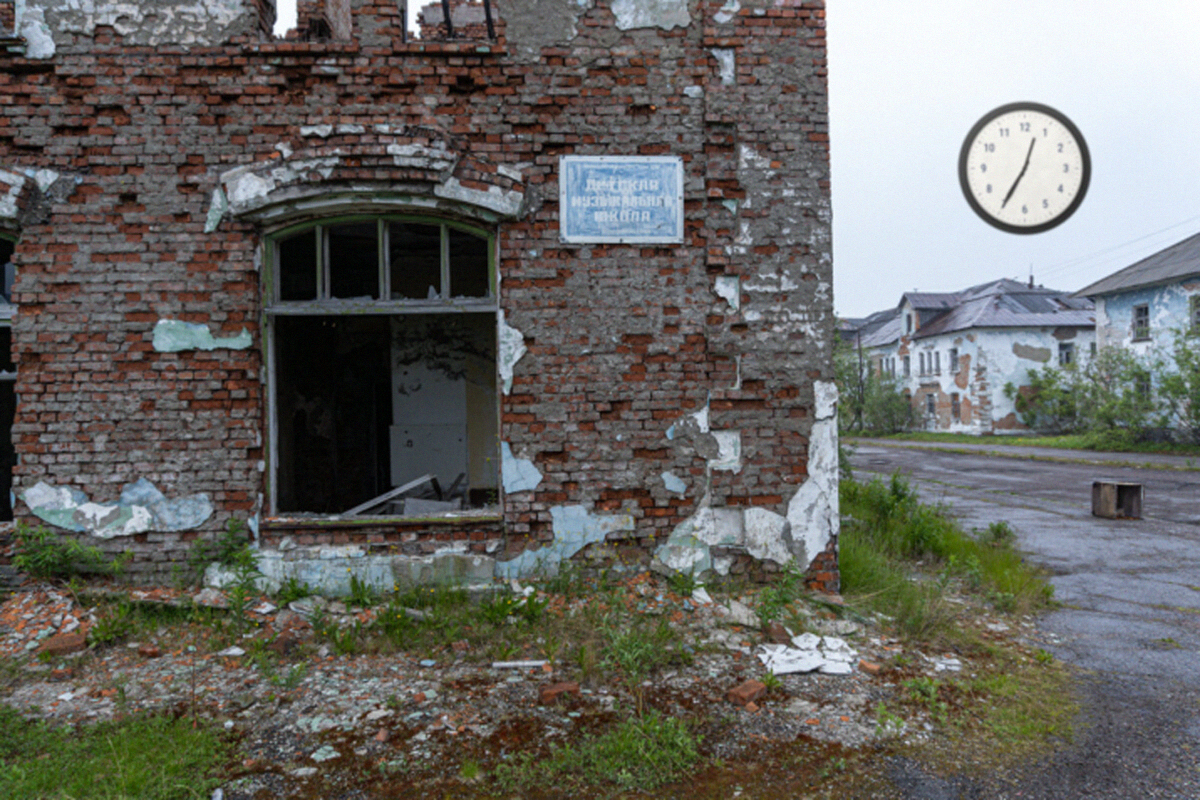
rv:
12h35
